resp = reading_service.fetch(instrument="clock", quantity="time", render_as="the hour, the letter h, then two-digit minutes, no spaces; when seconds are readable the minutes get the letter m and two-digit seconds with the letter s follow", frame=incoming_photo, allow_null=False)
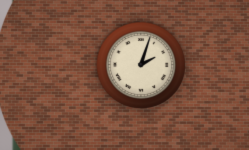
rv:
2h03
